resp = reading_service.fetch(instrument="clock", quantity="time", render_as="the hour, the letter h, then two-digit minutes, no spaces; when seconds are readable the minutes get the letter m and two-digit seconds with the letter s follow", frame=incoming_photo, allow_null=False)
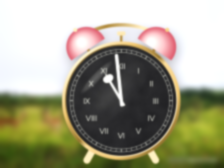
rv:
10h59
